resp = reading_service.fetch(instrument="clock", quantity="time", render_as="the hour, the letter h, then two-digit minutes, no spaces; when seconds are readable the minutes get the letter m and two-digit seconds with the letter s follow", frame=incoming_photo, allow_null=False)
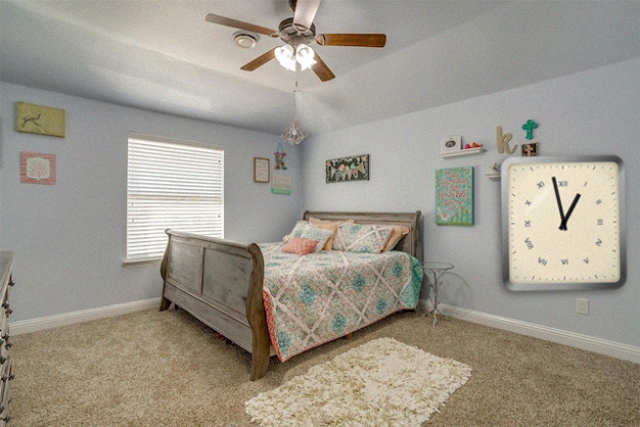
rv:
12h58
